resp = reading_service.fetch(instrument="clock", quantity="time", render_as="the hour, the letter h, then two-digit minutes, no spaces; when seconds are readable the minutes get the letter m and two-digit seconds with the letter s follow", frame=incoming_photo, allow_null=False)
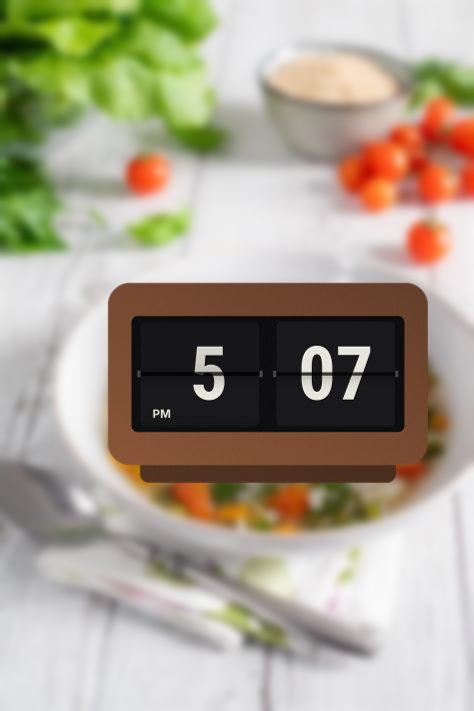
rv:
5h07
